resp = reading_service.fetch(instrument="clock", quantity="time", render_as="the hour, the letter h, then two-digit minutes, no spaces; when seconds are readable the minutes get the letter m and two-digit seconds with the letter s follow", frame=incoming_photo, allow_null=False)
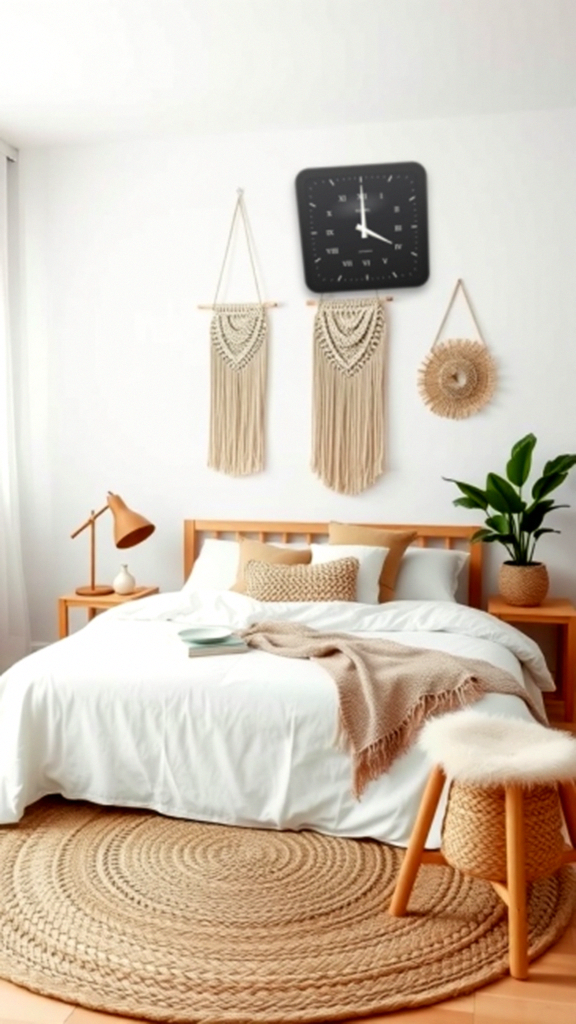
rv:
4h00
